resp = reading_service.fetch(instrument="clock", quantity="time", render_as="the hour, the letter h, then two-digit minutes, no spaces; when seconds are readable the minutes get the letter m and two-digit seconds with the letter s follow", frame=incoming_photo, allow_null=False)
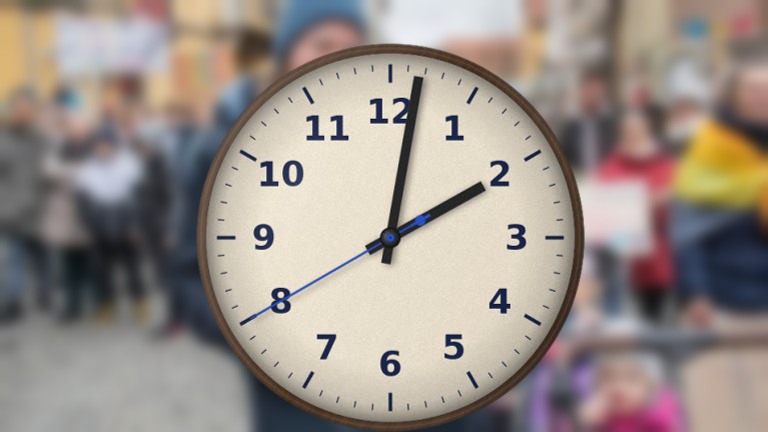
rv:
2h01m40s
